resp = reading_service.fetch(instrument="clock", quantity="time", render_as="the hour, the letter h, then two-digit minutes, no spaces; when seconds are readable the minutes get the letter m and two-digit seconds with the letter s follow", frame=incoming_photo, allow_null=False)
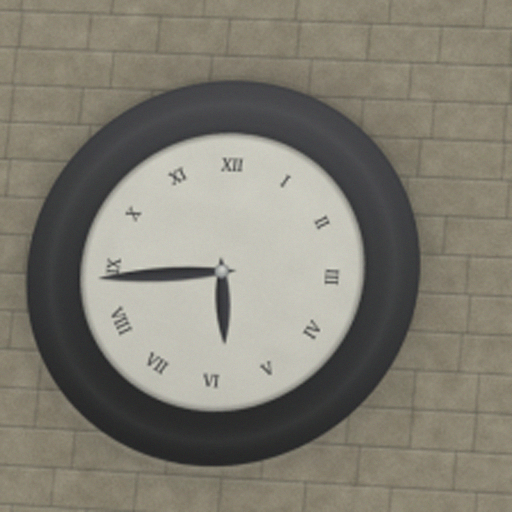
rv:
5h44
